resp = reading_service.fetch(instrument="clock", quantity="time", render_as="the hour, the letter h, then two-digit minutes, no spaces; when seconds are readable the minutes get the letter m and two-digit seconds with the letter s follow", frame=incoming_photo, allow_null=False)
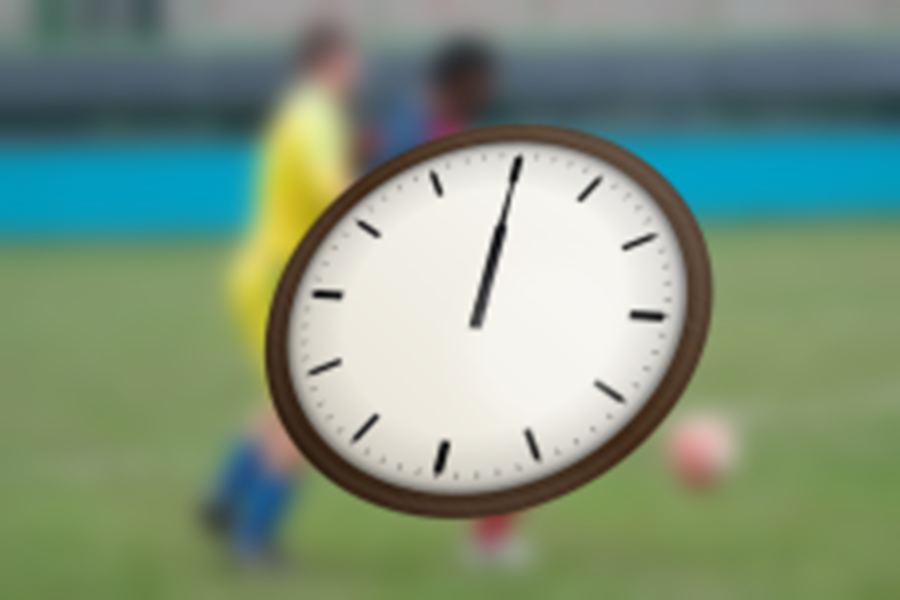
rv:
12h00
